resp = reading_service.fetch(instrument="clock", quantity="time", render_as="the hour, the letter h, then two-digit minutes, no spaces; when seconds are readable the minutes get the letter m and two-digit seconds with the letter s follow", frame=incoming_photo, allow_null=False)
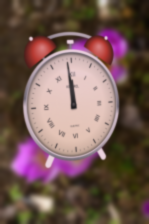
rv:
11h59
